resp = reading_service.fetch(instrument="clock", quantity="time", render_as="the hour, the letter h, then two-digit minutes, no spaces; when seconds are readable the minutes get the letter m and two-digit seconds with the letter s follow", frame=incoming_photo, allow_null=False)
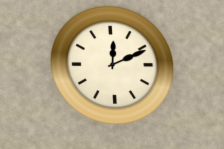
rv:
12h11
